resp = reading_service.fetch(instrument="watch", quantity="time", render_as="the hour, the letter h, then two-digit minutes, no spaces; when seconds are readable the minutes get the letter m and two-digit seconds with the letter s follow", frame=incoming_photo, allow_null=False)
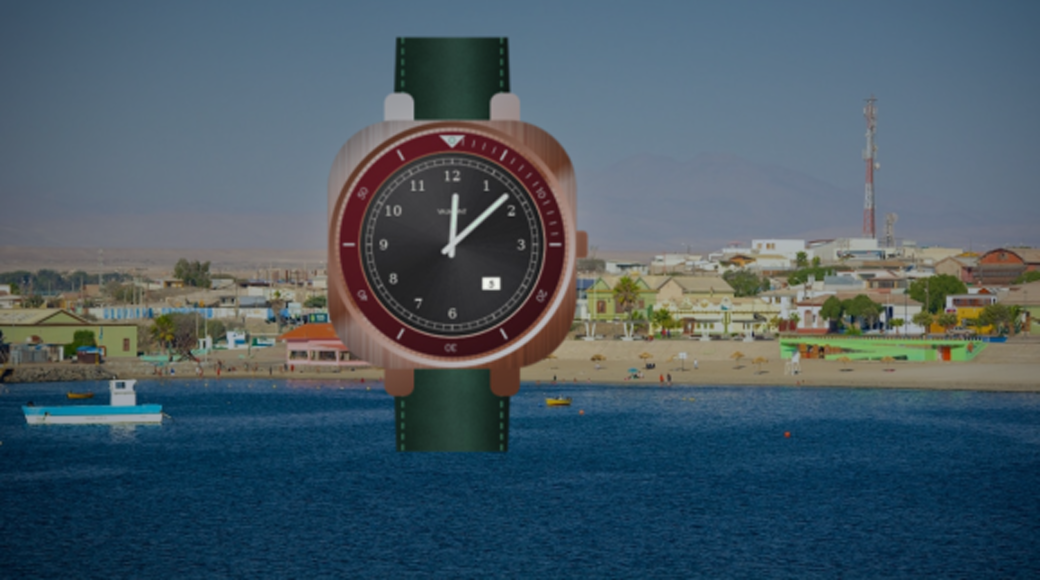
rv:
12h08
